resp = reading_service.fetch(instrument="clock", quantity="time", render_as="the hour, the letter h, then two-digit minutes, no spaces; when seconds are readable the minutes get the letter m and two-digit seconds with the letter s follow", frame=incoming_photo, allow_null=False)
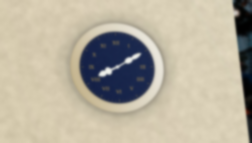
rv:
8h10
